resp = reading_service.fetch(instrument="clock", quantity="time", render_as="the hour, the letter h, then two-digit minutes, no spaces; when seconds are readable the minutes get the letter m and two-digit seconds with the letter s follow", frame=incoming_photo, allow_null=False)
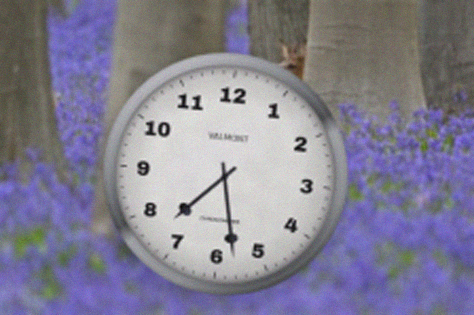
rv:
7h28
